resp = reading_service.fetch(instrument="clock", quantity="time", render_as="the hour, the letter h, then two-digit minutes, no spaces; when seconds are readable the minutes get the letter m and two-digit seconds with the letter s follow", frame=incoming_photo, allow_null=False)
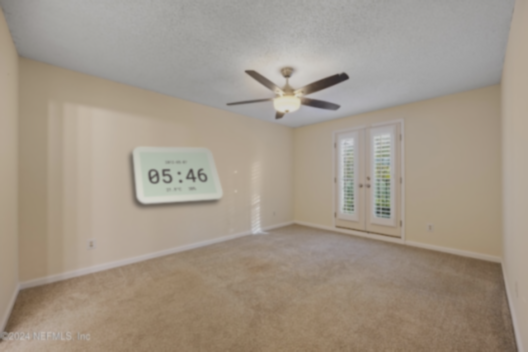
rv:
5h46
